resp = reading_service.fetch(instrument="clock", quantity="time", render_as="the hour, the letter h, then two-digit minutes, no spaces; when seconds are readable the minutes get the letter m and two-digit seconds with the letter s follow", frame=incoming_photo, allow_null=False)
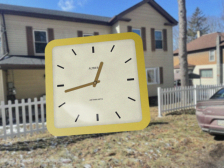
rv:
12h43
